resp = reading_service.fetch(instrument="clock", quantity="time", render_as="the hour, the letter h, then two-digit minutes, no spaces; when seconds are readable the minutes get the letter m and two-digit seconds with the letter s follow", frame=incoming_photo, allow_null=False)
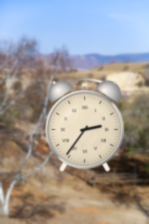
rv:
2h36
